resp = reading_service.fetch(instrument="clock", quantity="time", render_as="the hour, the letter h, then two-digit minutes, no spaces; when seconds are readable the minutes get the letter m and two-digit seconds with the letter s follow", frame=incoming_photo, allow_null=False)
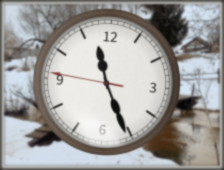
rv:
11h25m46s
